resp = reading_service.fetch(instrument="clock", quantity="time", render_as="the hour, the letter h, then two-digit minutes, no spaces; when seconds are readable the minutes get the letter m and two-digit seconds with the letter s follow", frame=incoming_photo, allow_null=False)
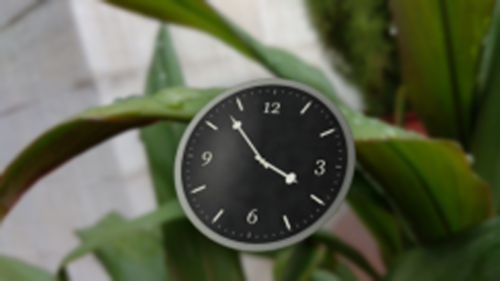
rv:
3h53
